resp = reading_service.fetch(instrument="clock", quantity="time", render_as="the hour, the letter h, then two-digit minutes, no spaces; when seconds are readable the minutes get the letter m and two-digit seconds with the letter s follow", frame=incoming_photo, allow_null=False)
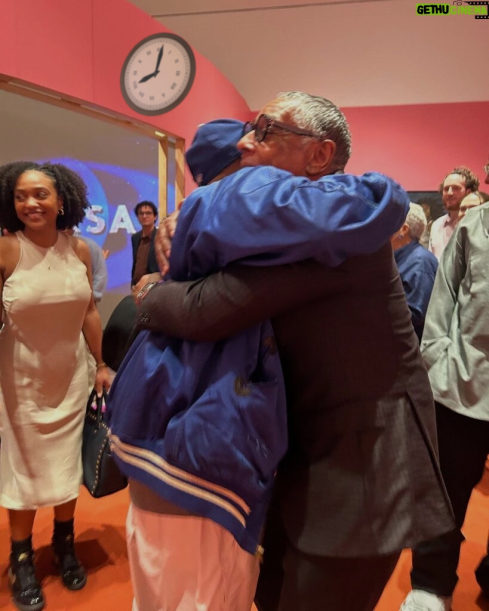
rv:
8h01
